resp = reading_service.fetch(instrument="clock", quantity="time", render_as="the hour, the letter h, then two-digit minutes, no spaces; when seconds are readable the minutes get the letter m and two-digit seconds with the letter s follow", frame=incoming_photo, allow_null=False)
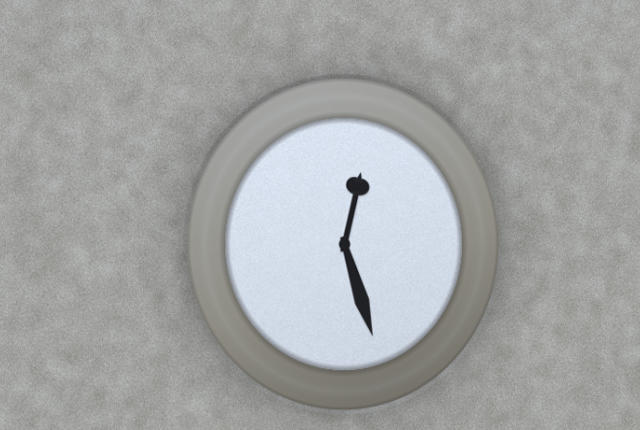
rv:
12h27
